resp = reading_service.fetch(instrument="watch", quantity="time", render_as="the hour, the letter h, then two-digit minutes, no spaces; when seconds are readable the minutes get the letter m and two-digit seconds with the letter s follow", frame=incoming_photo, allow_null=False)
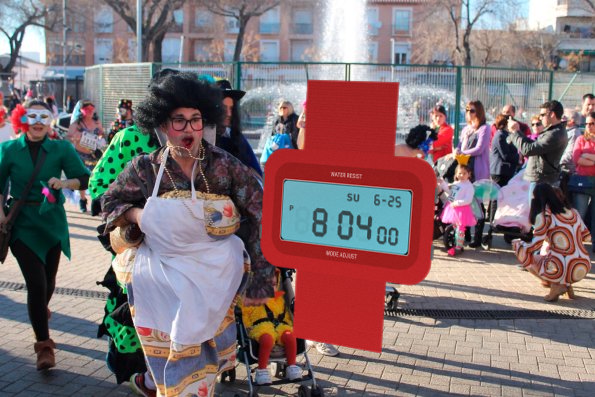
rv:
8h04m00s
